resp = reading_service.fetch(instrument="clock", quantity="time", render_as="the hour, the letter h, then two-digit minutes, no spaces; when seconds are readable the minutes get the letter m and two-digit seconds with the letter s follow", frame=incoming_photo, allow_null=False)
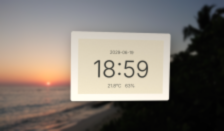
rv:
18h59
